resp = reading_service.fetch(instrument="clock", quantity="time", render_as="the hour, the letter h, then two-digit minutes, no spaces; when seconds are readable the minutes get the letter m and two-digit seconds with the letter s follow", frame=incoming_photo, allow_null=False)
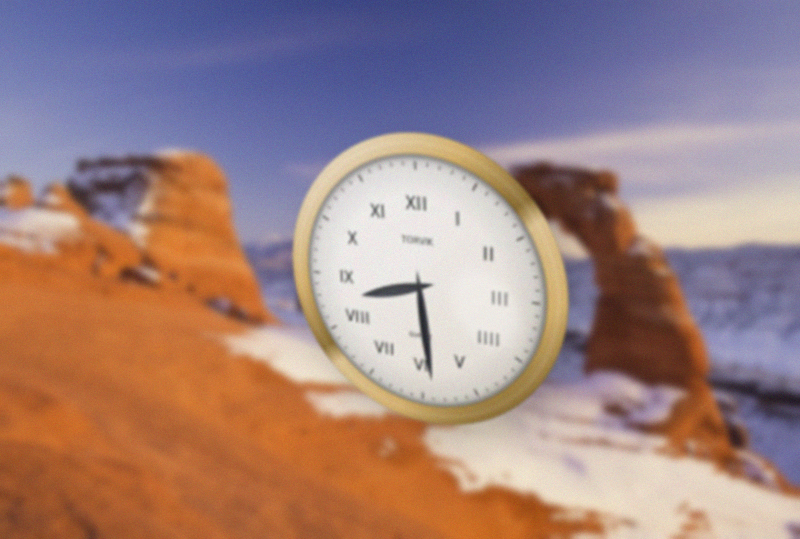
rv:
8h29
